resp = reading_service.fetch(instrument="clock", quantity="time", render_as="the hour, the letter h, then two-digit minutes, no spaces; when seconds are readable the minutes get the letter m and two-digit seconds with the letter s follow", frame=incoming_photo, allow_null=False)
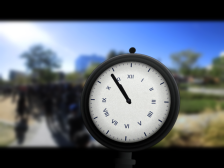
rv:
10h54
